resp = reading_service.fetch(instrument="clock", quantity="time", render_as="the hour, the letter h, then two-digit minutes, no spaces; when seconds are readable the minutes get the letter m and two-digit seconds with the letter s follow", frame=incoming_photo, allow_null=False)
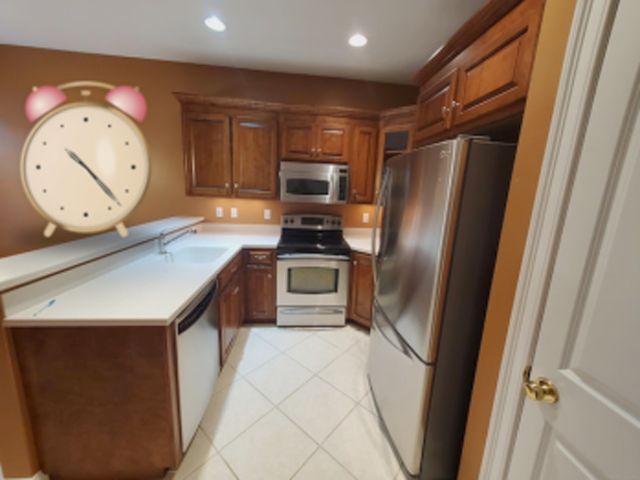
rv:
10h23
